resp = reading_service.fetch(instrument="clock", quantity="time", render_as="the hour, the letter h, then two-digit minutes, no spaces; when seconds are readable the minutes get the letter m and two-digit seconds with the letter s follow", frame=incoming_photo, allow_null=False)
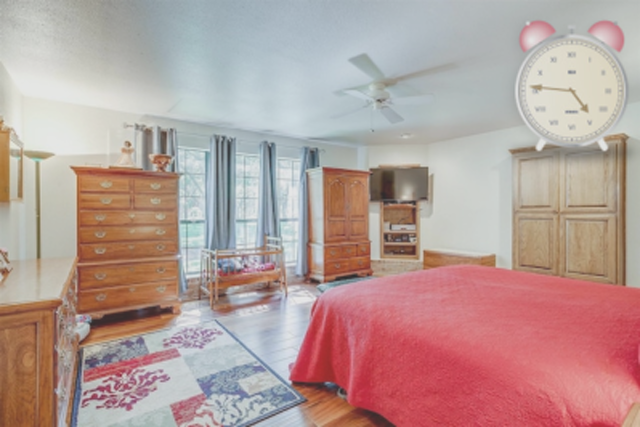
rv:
4h46
